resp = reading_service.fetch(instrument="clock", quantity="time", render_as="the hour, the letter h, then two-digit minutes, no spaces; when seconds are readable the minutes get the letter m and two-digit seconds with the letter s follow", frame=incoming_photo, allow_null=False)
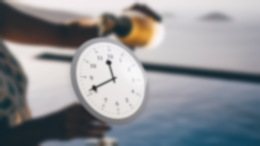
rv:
11h41
